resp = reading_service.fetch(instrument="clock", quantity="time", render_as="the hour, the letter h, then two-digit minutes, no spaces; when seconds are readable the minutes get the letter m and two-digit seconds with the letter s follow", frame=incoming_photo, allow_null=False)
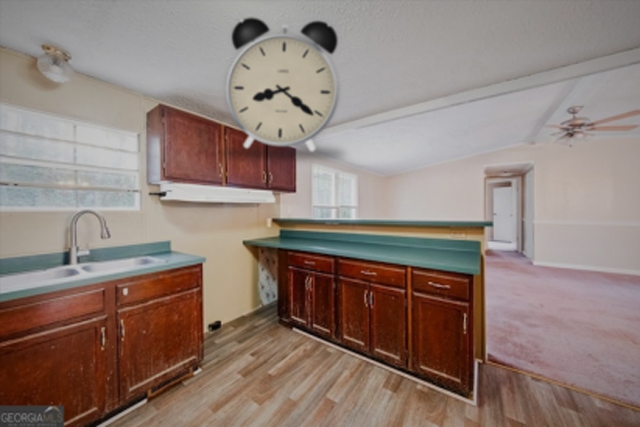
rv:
8h21
